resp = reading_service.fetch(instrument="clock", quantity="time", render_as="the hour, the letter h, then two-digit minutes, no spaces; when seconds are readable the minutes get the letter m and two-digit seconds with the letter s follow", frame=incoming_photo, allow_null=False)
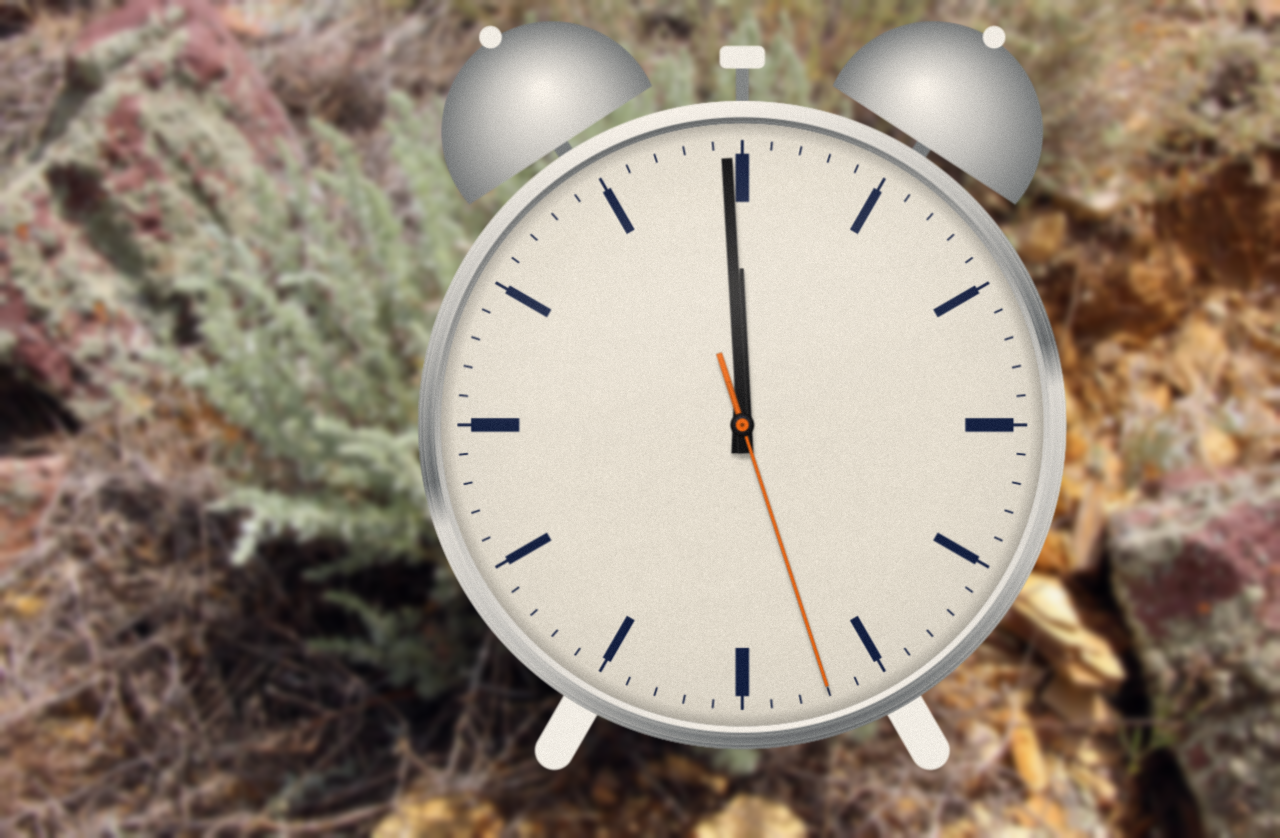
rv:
11h59m27s
